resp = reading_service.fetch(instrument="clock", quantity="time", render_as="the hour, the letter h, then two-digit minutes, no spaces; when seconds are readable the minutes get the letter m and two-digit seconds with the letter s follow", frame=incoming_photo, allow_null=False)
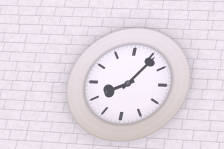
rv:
8h06
